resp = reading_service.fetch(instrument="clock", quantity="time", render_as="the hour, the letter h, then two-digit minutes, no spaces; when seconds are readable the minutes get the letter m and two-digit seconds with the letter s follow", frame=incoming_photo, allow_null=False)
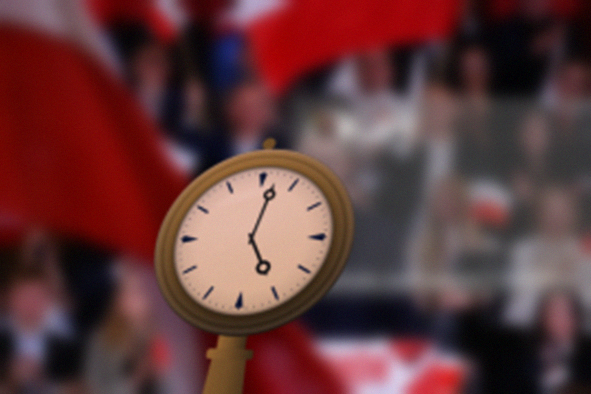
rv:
5h02
